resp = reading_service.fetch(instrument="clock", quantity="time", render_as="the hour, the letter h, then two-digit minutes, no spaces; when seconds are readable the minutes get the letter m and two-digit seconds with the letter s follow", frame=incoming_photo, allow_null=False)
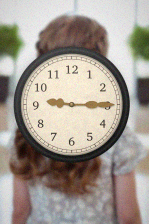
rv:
9h15
